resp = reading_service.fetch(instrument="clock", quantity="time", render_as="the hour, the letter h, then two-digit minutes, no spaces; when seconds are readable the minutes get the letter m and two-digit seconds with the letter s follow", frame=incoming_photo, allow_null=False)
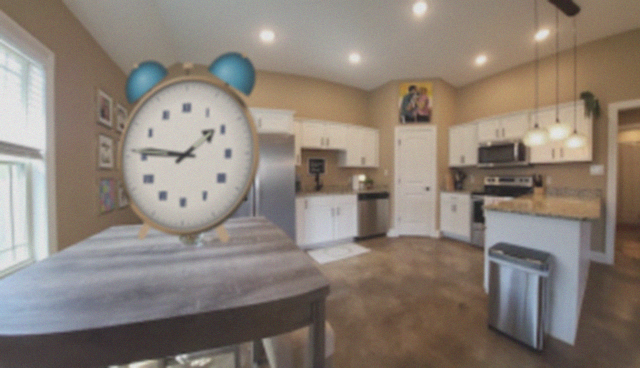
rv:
1h46
